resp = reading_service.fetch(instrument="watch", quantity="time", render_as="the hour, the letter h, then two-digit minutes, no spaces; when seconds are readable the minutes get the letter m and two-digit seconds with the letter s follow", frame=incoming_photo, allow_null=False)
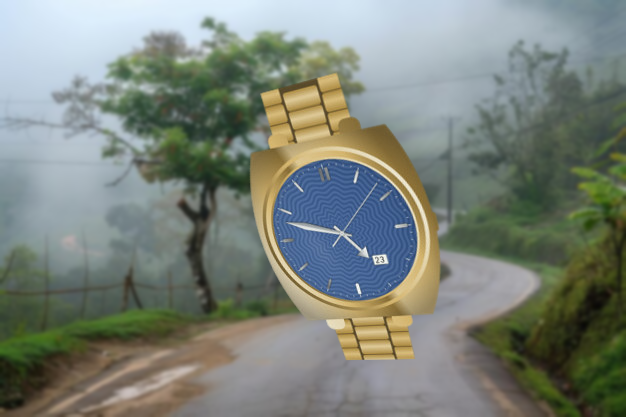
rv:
4h48m08s
